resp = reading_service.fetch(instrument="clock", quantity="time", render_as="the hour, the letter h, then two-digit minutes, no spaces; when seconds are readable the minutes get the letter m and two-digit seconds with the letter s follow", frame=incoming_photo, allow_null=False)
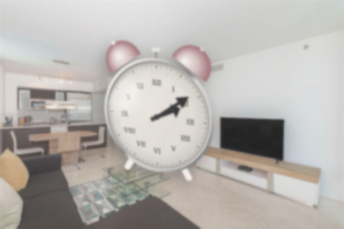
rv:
2h09
